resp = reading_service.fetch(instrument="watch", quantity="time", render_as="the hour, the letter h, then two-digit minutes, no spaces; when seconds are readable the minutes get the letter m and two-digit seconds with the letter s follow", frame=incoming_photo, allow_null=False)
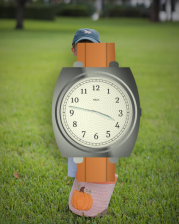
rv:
3h47
